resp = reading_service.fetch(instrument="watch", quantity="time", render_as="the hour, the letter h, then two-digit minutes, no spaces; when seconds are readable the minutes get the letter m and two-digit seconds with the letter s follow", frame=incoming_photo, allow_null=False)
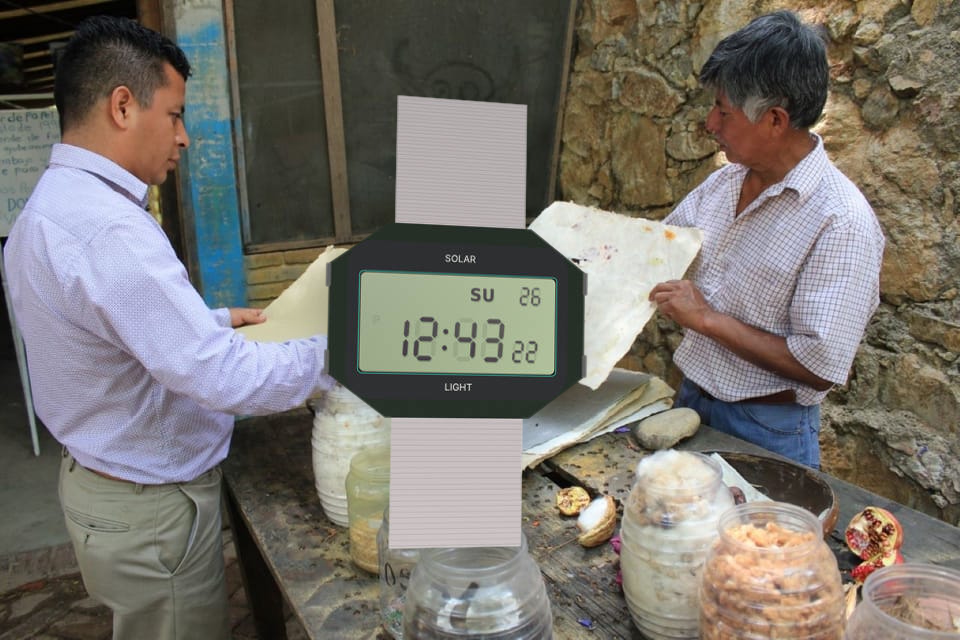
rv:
12h43m22s
